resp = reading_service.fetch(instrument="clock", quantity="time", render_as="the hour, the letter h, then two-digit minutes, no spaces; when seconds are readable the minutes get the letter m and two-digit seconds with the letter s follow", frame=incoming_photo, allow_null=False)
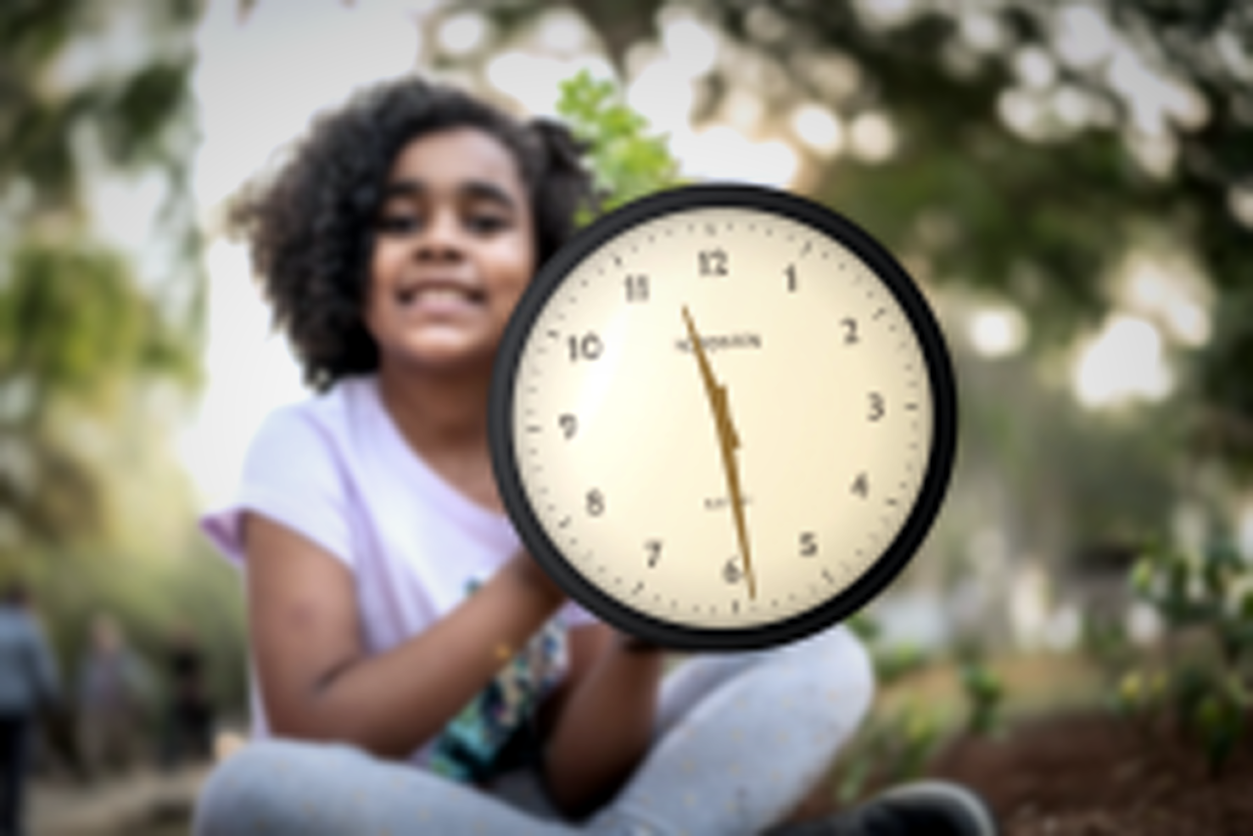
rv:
11h29
